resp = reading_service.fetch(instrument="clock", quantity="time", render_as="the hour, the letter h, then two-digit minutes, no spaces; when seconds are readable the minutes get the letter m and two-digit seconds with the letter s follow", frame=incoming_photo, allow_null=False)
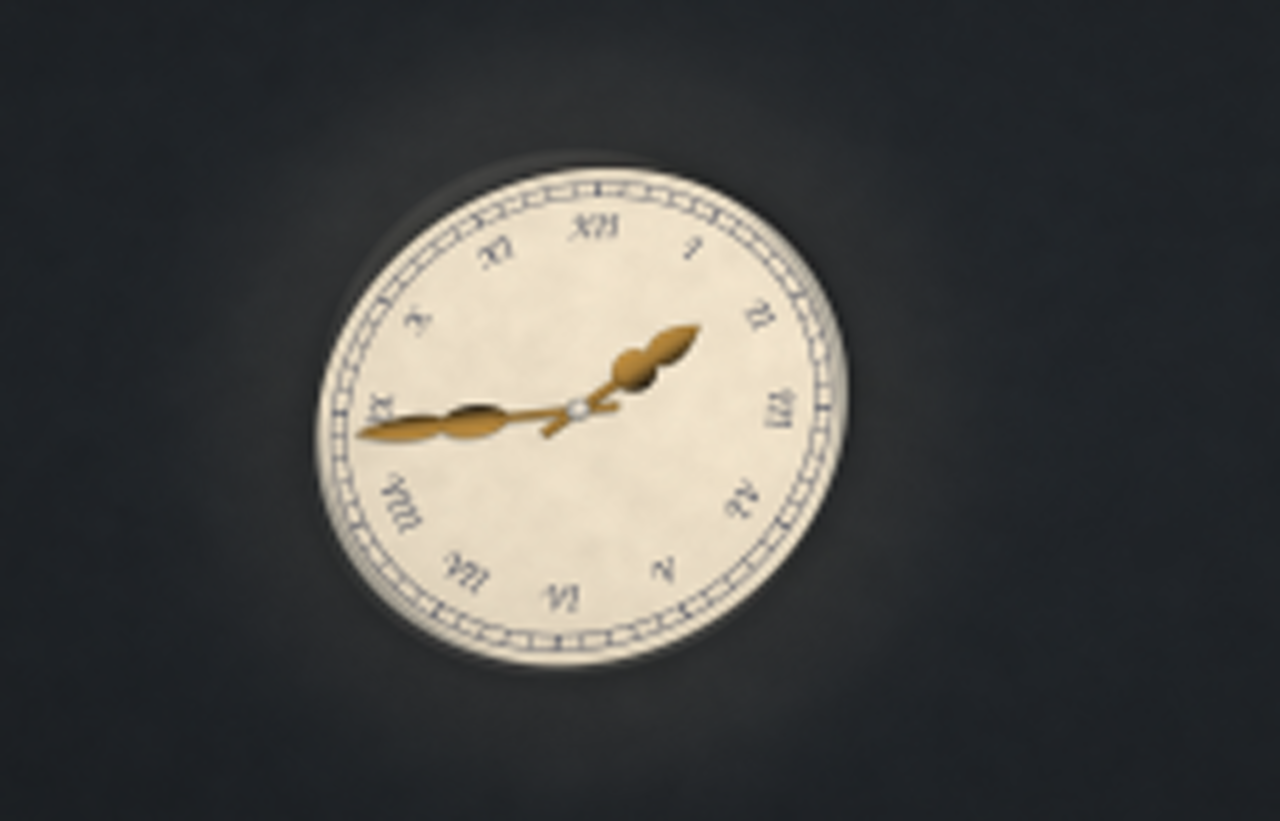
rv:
1h44
